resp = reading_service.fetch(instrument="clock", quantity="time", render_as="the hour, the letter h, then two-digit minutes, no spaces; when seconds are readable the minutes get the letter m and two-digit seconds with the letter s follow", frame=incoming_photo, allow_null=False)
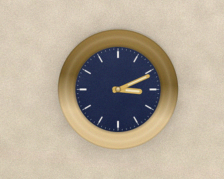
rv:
3h11
